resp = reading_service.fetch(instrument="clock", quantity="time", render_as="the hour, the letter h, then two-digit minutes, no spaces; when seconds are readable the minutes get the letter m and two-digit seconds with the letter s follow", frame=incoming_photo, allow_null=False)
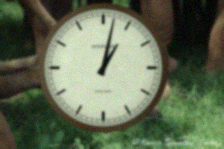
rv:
1h02
